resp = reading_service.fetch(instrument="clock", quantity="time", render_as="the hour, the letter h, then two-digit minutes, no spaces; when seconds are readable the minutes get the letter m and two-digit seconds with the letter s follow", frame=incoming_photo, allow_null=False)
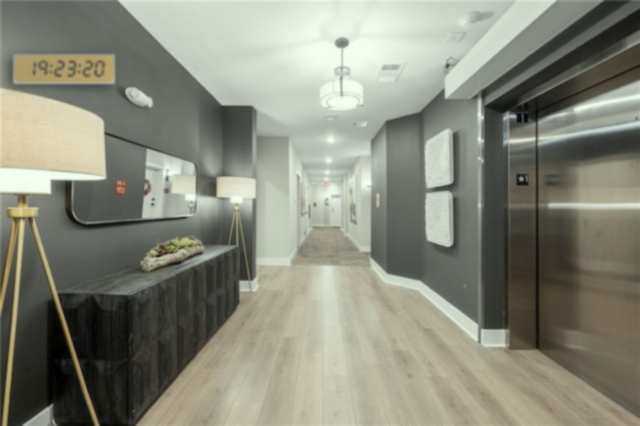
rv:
19h23m20s
